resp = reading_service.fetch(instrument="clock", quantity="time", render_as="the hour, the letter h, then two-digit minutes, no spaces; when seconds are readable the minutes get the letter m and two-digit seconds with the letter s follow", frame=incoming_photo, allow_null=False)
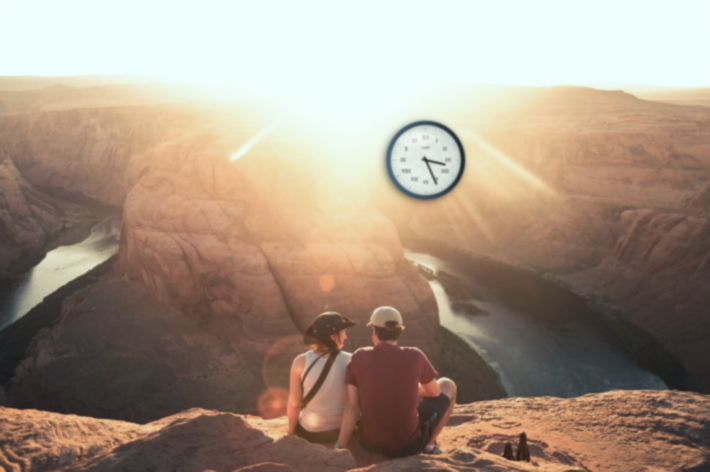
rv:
3h26
